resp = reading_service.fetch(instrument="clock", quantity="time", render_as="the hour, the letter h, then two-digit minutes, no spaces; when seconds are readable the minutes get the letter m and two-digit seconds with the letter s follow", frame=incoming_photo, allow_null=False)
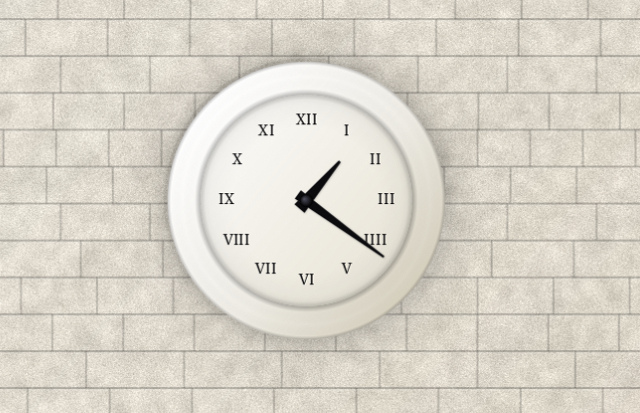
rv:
1h21
